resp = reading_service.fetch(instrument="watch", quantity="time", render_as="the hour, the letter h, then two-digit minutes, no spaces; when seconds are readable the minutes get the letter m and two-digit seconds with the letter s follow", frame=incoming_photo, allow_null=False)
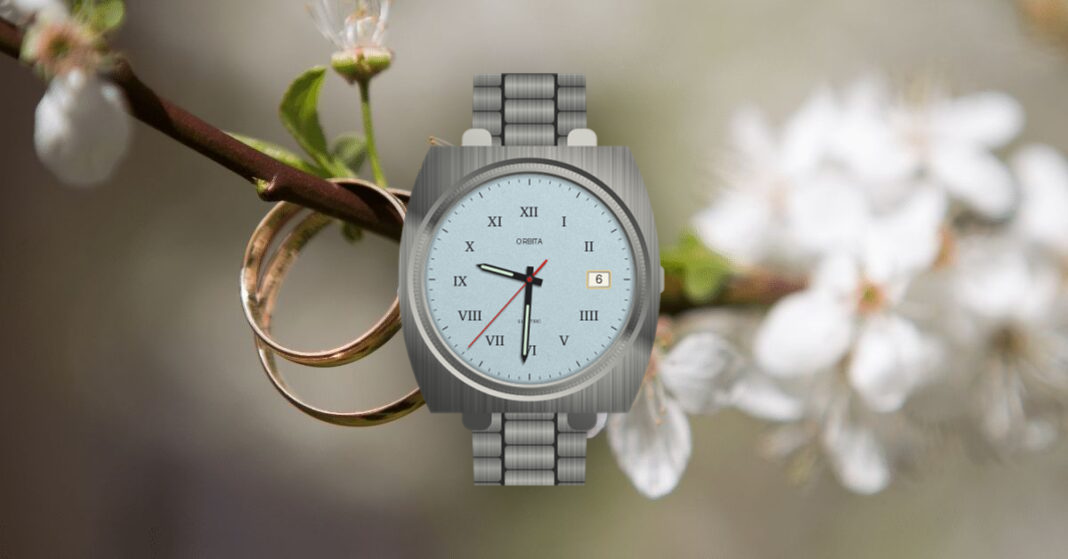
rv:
9h30m37s
